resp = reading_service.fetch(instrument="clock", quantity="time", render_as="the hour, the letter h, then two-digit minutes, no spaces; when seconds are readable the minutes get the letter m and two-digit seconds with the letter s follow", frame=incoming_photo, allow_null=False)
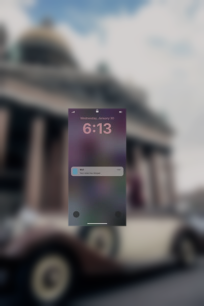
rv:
6h13
